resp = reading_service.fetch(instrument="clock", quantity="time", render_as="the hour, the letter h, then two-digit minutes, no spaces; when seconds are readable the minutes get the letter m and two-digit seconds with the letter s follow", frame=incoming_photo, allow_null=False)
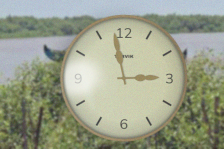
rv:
2h58
